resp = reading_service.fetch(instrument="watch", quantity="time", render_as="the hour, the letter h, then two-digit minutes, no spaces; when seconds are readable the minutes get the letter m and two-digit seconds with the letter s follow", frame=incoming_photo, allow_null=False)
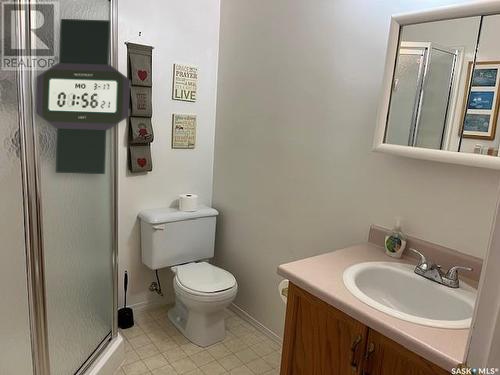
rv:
1h56
